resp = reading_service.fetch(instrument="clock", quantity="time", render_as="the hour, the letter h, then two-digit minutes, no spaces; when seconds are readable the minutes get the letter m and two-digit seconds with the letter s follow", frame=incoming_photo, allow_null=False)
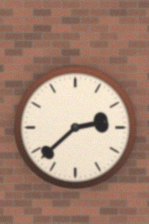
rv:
2h38
